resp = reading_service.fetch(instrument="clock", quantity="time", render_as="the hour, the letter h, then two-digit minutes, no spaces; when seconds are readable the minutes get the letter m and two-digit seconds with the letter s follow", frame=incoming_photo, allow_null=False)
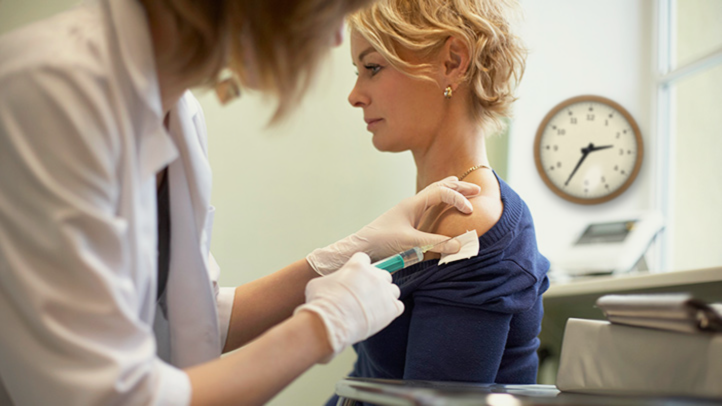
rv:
2h35
